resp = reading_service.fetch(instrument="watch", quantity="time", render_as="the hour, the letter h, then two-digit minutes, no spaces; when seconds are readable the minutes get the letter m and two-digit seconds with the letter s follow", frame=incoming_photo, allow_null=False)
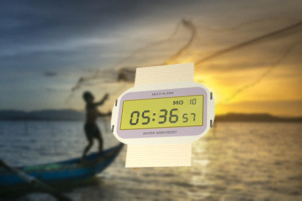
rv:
5h36m57s
